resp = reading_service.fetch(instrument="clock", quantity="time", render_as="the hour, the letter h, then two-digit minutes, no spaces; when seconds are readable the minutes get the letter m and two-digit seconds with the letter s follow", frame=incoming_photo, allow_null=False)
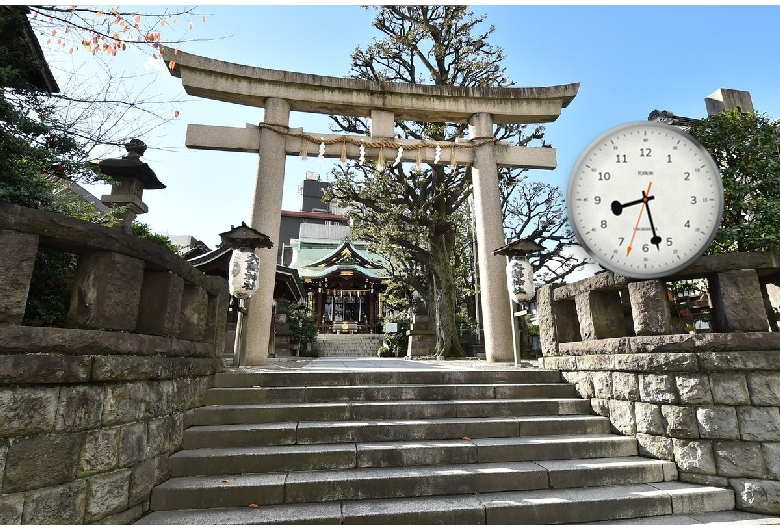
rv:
8h27m33s
